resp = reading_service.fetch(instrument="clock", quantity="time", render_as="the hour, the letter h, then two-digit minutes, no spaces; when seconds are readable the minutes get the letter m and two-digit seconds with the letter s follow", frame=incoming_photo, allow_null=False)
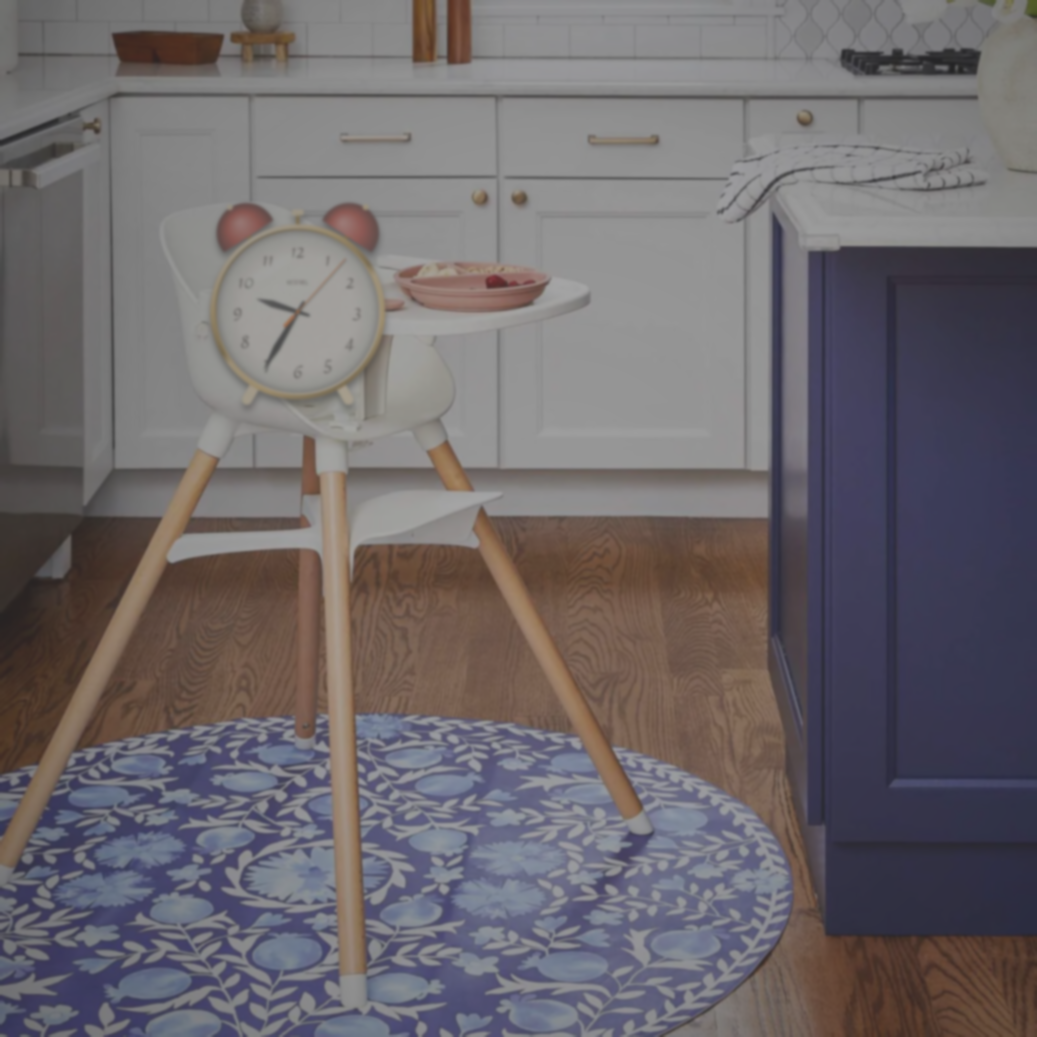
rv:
9h35m07s
